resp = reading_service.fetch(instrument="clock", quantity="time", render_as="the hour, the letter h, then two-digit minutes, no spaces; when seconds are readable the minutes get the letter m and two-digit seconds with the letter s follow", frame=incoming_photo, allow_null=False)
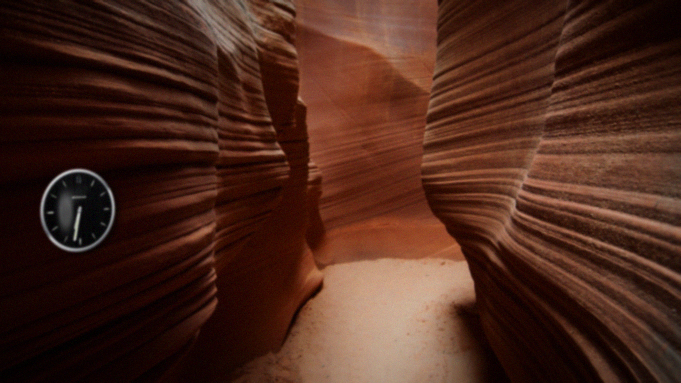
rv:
6h32
